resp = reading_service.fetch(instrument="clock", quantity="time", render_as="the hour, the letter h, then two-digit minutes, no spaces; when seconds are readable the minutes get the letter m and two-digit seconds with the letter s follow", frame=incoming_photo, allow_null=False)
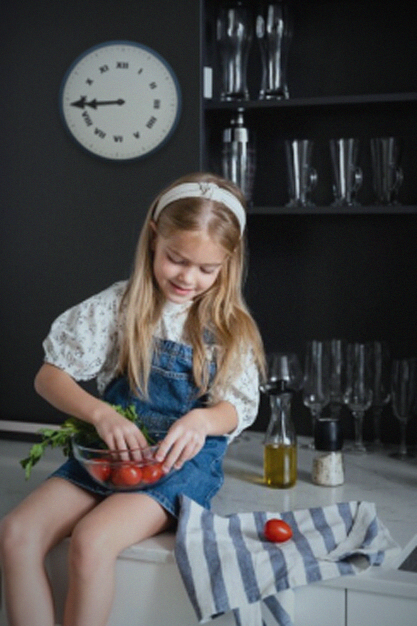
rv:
8h44
